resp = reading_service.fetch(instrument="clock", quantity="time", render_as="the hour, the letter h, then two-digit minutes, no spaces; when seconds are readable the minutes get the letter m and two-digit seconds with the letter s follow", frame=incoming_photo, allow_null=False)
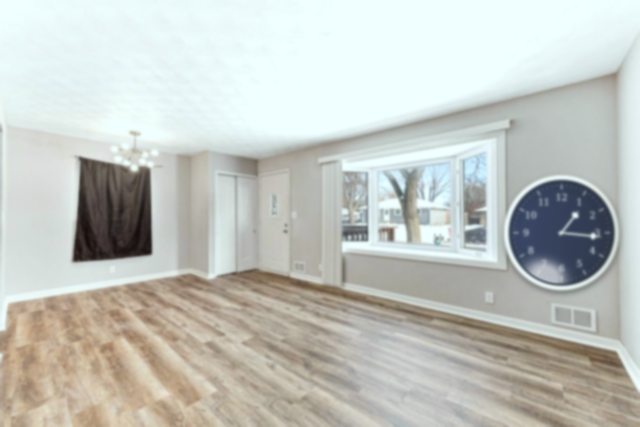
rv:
1h16
